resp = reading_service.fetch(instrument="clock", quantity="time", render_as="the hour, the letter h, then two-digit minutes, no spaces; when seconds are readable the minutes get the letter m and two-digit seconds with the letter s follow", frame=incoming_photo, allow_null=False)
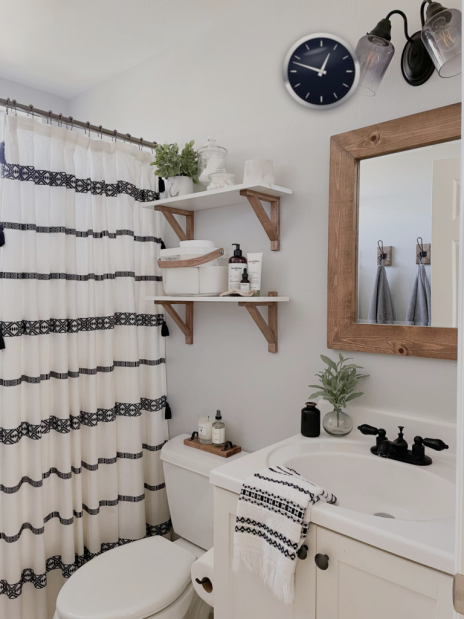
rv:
12h48
